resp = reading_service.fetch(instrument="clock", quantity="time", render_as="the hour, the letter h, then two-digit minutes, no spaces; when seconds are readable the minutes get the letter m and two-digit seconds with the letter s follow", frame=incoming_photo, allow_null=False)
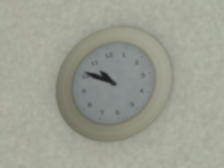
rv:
10h51
